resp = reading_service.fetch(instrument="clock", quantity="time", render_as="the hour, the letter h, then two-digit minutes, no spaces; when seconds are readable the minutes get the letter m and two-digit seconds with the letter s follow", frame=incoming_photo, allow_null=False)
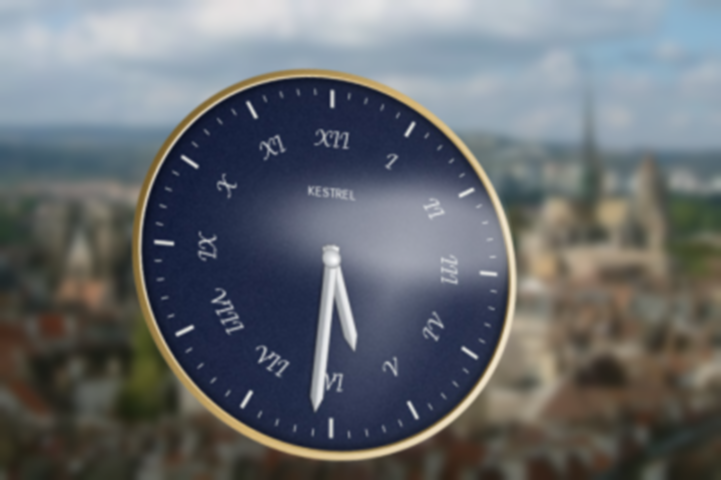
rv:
5h31
